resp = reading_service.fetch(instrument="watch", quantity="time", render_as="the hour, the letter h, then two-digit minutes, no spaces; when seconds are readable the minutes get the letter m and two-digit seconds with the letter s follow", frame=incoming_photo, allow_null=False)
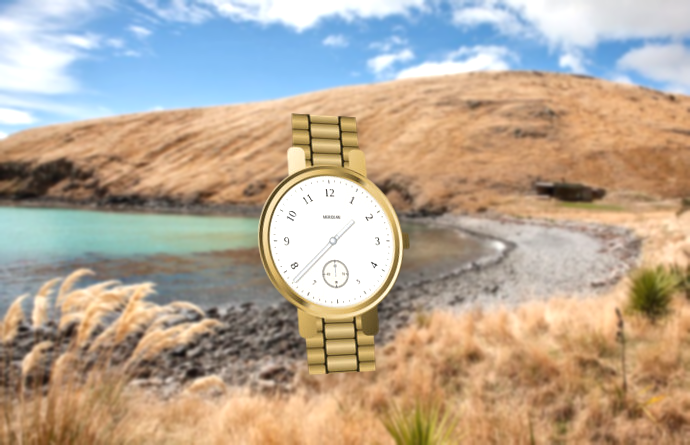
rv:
1h38
